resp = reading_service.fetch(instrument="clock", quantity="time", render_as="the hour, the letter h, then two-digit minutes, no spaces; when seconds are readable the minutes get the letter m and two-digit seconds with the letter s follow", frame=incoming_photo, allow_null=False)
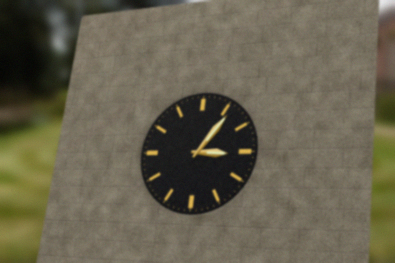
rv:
3h06
